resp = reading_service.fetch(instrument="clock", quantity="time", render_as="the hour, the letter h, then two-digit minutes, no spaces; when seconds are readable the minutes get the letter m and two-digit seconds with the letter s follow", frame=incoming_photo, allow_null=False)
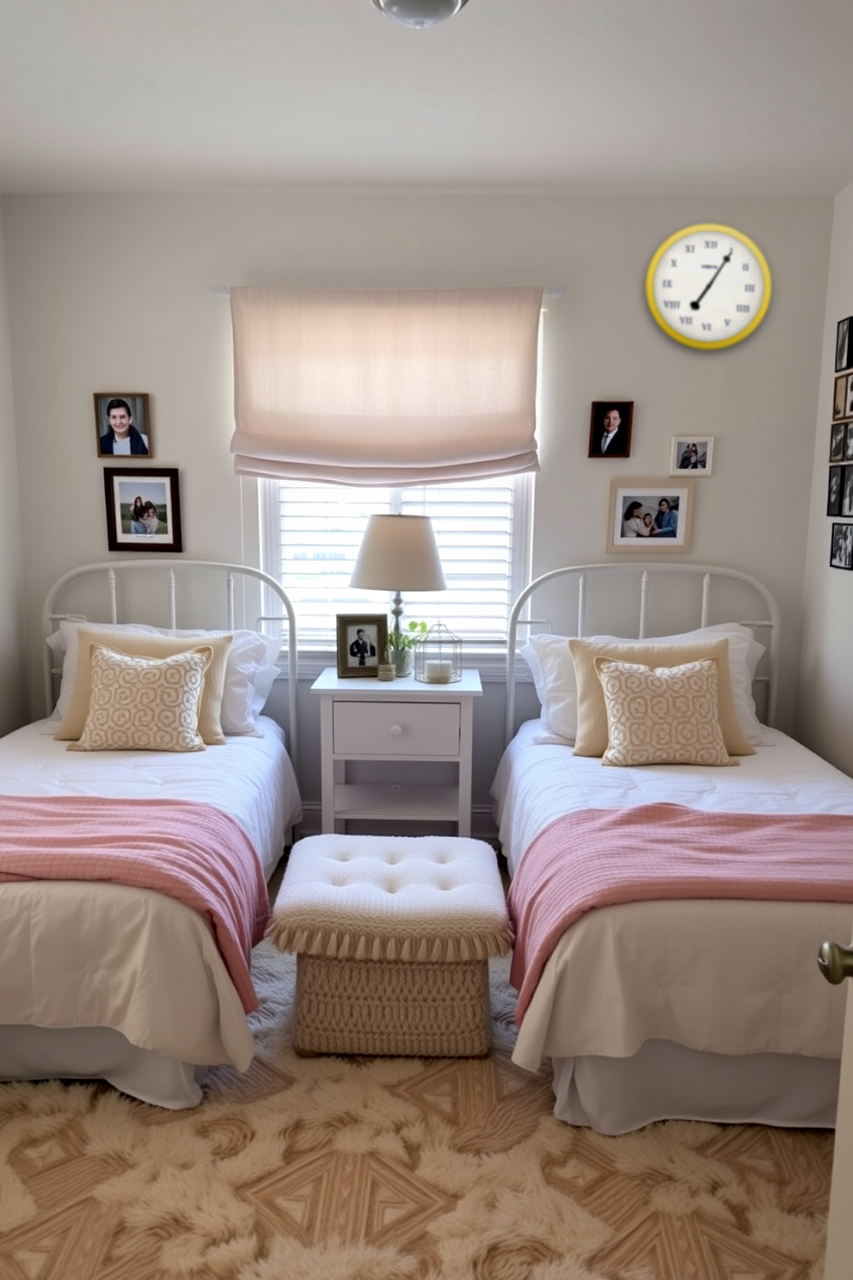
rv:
7h05
